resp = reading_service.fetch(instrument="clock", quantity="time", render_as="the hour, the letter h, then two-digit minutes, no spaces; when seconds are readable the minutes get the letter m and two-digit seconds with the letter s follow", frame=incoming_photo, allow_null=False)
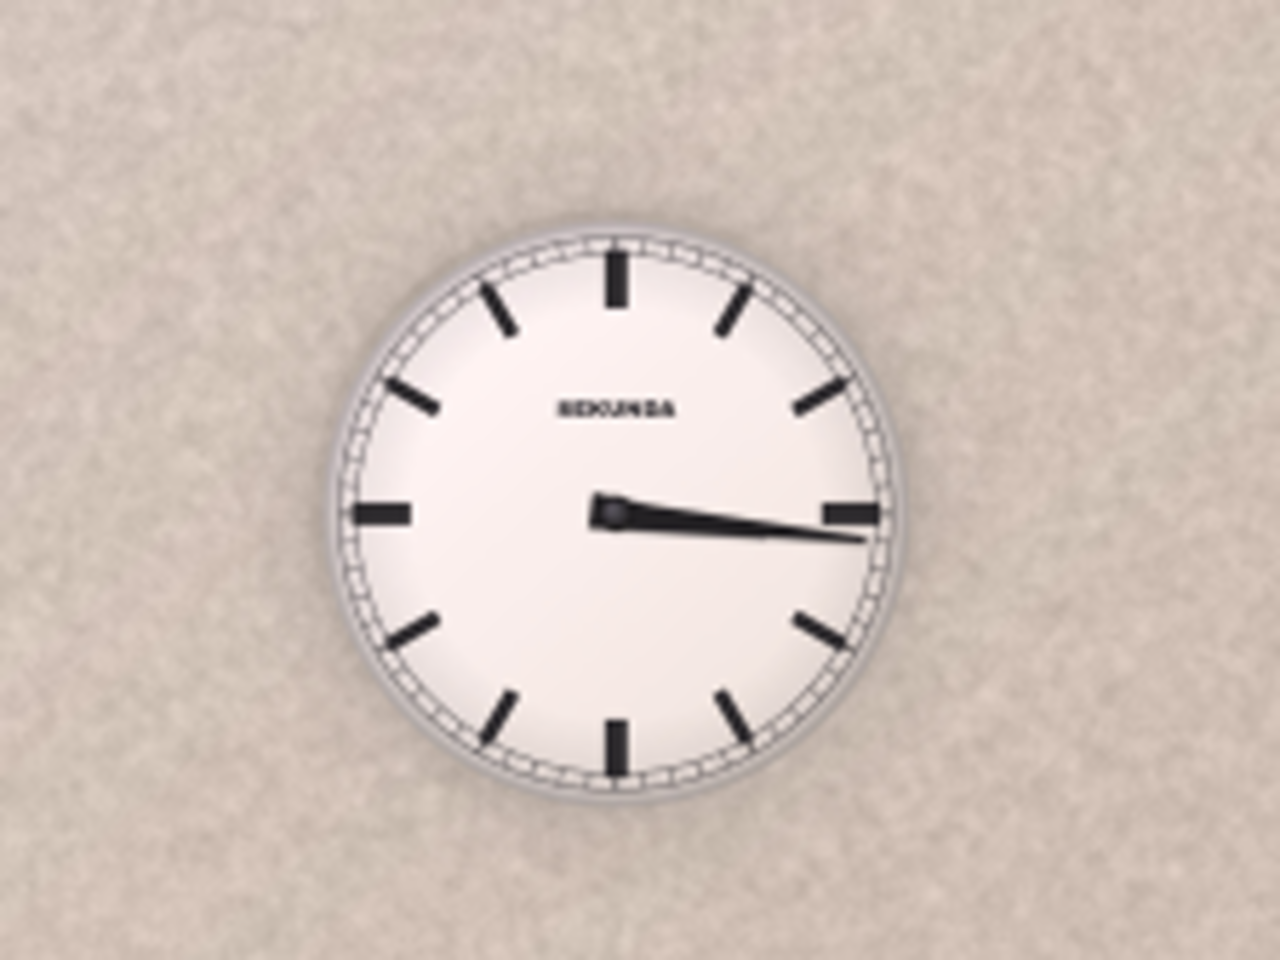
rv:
3h16
